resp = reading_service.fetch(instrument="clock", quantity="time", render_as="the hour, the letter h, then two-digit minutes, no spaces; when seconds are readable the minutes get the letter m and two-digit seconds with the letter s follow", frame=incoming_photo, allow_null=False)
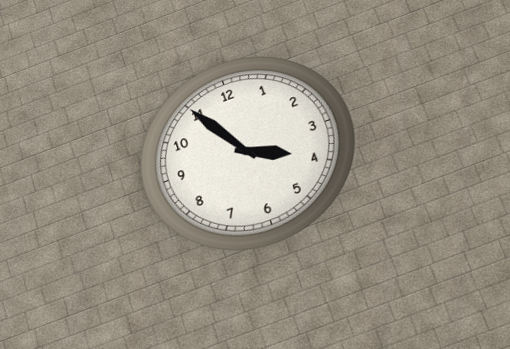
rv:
3h55
